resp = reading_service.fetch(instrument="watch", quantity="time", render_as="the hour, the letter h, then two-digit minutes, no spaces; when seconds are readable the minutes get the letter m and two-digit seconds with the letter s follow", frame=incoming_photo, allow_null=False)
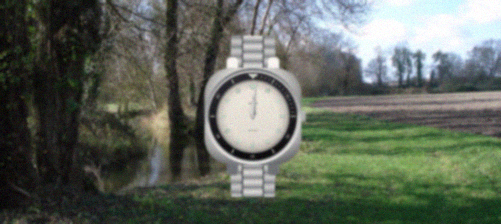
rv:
12h01
